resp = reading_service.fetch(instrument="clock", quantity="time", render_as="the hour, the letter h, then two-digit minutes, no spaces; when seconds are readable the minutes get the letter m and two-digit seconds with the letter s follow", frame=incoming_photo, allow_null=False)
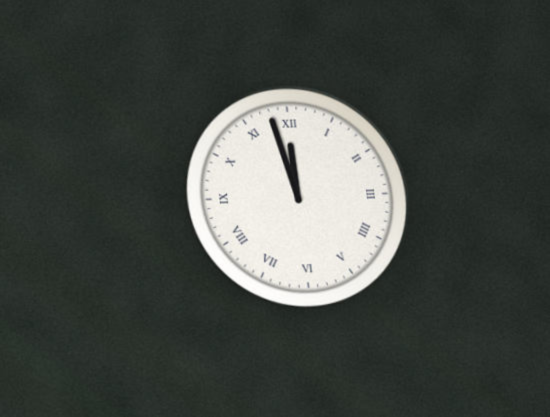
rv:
11h58
